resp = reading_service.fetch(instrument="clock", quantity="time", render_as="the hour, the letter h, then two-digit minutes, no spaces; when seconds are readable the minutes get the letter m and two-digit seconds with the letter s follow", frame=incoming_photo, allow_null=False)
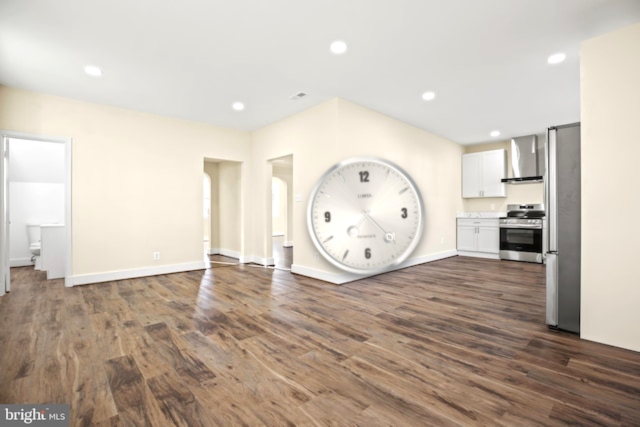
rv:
7h23
